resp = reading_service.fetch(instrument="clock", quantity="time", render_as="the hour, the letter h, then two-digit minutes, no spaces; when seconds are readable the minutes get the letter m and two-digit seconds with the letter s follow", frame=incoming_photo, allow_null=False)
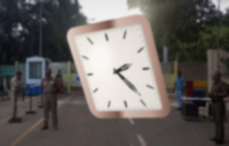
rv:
2h24
